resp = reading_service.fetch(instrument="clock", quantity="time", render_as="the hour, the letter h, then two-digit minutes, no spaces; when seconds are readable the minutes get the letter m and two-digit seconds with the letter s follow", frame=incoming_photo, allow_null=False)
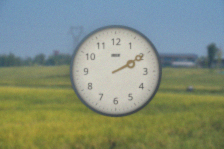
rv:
2h10
